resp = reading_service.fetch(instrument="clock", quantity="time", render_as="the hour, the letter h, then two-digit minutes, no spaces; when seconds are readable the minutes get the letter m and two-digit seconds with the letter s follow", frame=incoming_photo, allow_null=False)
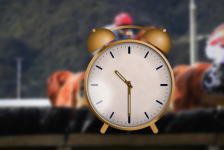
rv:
10h30
